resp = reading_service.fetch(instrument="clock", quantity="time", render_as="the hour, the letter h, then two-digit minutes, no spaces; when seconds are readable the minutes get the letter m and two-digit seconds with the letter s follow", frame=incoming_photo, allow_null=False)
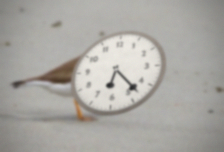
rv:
6h23
